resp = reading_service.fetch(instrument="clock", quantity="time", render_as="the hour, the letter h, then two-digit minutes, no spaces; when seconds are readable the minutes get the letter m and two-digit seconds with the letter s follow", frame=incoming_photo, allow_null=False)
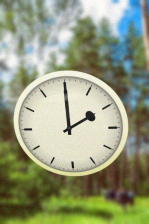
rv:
2h00
